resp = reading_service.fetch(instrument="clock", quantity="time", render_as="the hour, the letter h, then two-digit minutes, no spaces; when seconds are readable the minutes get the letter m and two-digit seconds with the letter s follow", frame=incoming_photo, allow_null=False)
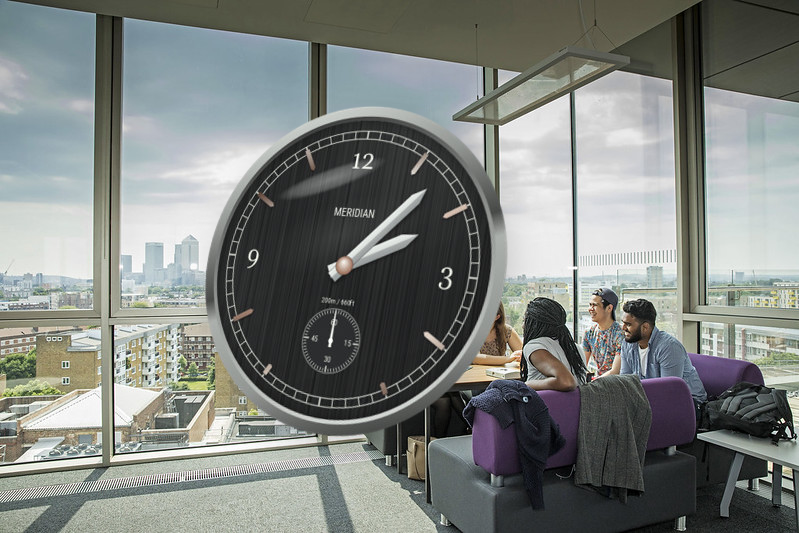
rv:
2h07
